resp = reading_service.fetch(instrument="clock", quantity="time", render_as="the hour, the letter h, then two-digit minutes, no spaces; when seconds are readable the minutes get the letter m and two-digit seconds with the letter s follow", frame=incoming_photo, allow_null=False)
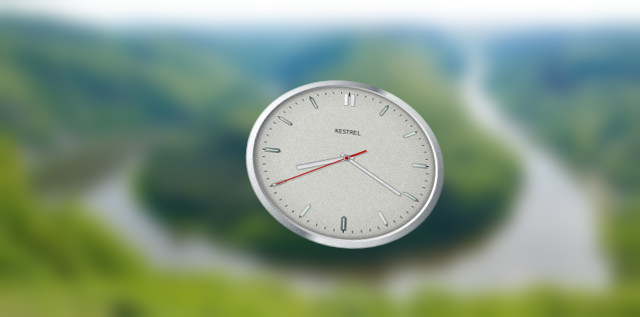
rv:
8h20m40s
